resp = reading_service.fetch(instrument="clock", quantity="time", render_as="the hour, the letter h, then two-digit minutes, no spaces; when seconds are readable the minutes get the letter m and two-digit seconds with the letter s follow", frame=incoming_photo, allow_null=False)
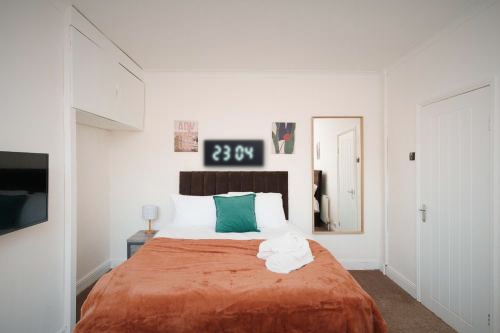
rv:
23h04
